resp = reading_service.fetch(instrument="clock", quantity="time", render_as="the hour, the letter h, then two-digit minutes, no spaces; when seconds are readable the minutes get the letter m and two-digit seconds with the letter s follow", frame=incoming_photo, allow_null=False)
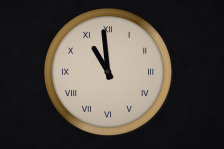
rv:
10h59
